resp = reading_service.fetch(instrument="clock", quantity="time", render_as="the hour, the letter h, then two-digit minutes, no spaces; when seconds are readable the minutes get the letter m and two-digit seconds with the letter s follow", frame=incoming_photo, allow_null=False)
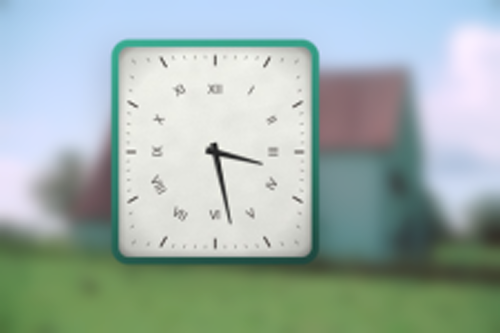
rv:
3h28
